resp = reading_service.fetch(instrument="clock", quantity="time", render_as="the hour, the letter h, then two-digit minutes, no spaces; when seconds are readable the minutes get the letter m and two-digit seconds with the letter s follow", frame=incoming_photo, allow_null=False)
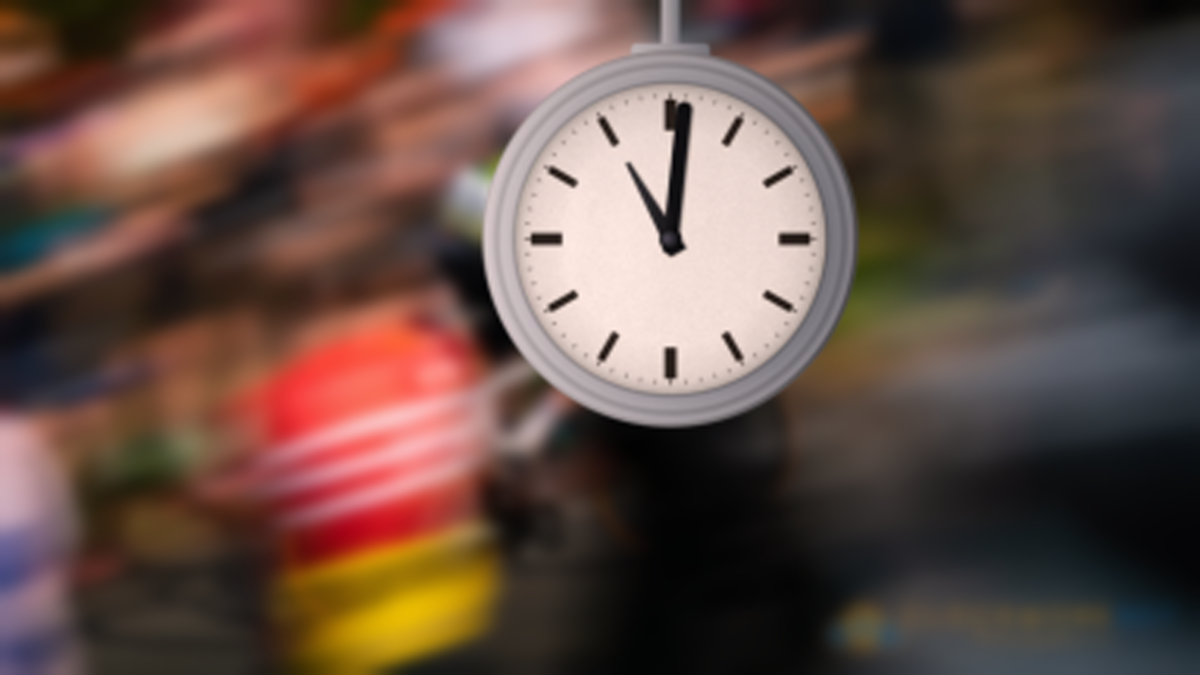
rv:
11h01
